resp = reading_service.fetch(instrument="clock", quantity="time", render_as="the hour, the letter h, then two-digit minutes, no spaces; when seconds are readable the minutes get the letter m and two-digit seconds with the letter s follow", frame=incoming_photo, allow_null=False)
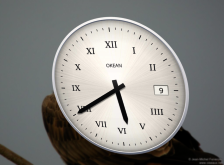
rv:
5h40
